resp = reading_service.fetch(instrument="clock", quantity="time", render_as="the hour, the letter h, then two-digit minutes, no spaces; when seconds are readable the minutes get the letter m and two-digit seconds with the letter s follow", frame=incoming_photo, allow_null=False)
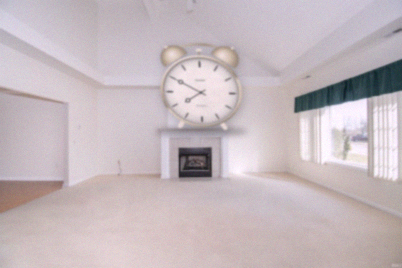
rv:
7h50
